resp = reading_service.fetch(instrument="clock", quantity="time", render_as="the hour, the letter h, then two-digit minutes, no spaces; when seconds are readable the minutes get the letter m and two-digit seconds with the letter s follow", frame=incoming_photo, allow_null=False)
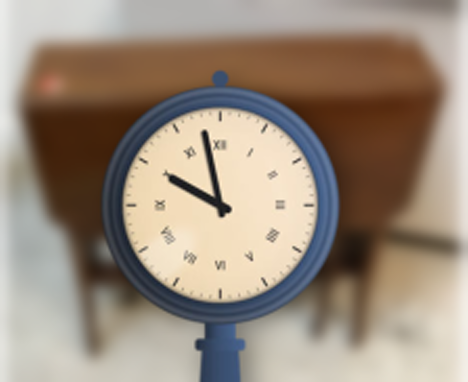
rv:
9h58
